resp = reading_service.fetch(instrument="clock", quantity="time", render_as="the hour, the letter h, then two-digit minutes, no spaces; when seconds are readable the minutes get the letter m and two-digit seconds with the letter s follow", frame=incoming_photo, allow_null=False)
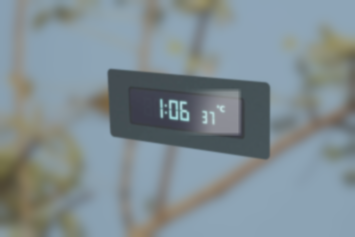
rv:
1h06
